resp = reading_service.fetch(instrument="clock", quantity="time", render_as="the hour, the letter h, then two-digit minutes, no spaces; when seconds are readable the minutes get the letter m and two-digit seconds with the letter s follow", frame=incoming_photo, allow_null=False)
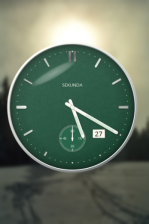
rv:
5h20
